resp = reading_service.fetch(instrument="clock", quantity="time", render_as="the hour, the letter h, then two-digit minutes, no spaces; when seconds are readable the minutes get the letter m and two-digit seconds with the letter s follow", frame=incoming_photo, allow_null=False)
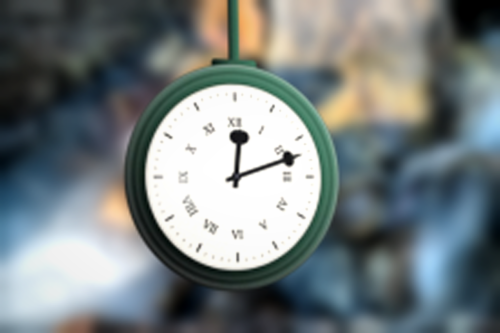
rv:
12h12
